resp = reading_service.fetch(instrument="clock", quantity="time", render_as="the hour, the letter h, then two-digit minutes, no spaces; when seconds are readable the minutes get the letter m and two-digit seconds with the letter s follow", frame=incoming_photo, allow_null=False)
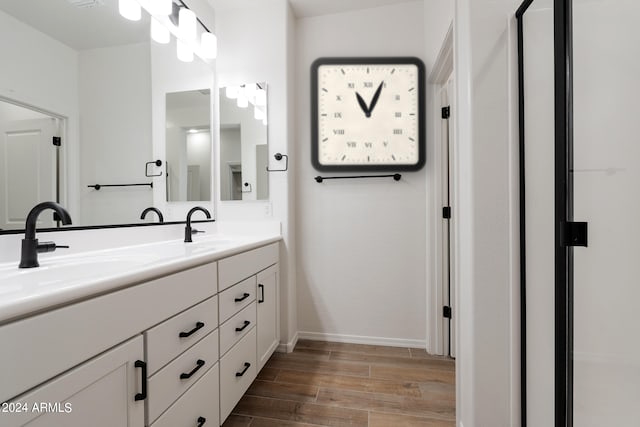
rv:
11h04
